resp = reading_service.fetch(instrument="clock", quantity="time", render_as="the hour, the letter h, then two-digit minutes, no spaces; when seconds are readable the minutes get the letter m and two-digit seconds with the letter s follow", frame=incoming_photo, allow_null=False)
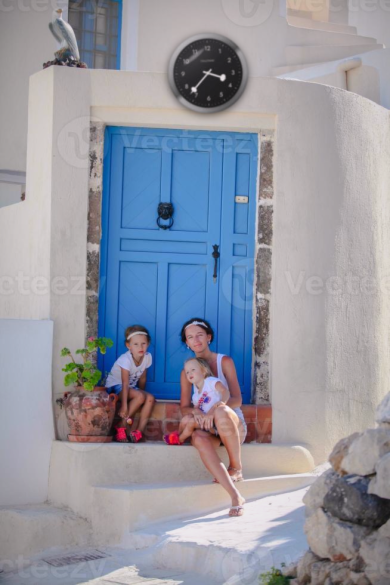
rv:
3h37
